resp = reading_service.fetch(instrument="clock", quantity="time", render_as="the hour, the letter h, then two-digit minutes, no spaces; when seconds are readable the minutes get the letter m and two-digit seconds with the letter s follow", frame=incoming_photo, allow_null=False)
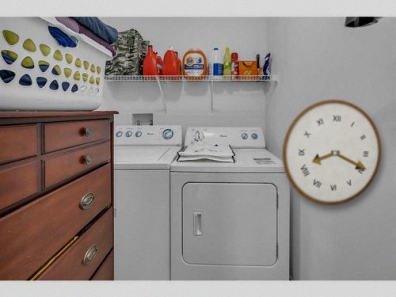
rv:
8h19
